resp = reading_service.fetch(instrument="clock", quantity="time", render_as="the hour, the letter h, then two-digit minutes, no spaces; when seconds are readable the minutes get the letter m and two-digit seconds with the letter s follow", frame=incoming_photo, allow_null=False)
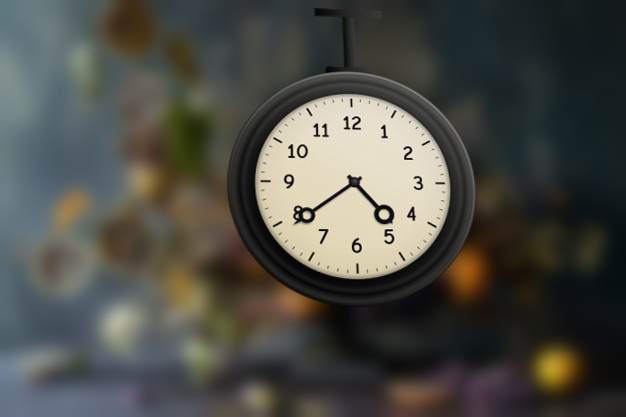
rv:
4h39
